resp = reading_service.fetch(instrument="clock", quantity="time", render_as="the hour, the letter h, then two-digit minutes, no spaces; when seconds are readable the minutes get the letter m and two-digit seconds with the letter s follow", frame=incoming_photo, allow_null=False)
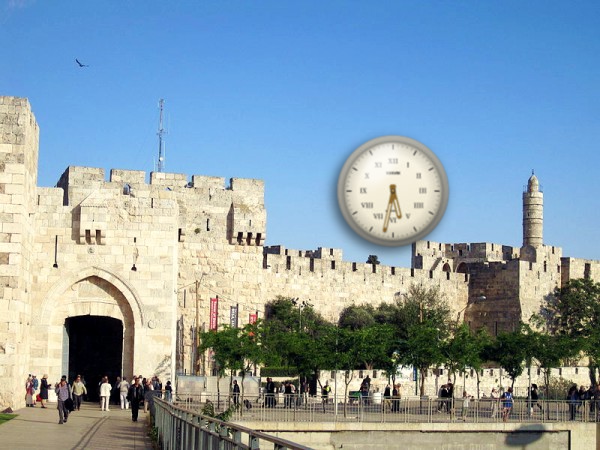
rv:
5h32
